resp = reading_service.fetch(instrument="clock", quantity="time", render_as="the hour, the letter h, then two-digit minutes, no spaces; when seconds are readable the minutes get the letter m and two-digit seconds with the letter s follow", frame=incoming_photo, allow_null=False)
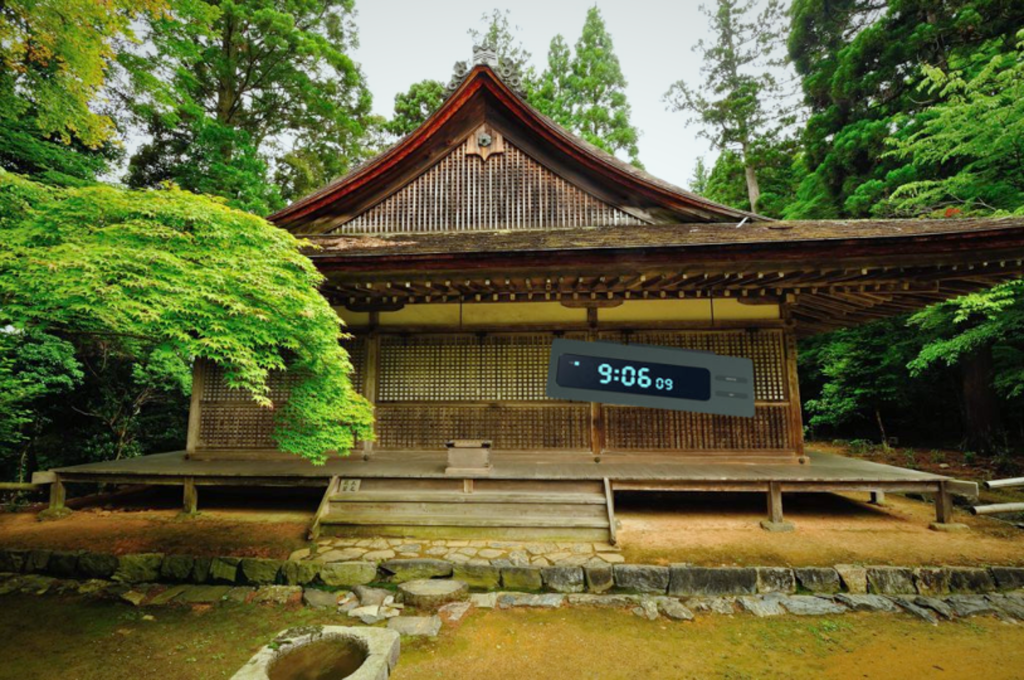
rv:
9h06m09s
